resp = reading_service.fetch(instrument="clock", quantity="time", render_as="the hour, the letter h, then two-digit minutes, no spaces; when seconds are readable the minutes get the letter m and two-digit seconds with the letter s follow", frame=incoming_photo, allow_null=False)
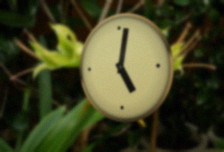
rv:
5h02
